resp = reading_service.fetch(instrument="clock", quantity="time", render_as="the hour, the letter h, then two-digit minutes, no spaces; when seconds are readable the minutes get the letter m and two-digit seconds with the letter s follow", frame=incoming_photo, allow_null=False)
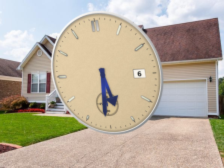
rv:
5h31
